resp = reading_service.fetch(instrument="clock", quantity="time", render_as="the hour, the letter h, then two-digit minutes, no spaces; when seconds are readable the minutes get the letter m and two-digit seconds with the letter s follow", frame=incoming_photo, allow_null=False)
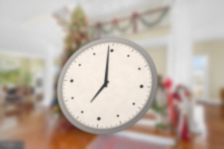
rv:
6h59
